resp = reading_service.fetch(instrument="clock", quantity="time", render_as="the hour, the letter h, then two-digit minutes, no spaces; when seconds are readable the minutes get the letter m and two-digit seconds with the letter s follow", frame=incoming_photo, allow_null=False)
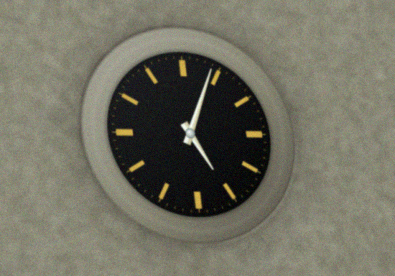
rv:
5h04
